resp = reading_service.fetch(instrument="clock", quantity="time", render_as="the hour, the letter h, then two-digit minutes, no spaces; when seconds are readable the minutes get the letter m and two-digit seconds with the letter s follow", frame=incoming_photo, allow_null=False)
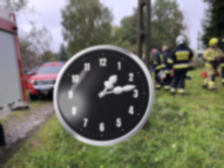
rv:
1h13
